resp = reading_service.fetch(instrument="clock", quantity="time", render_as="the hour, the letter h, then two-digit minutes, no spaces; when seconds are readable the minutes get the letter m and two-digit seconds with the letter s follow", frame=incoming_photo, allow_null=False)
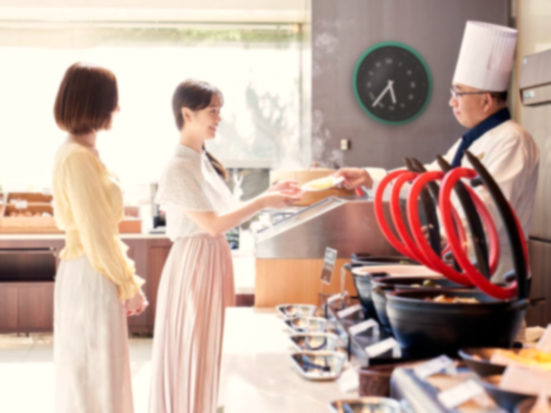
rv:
5h37
